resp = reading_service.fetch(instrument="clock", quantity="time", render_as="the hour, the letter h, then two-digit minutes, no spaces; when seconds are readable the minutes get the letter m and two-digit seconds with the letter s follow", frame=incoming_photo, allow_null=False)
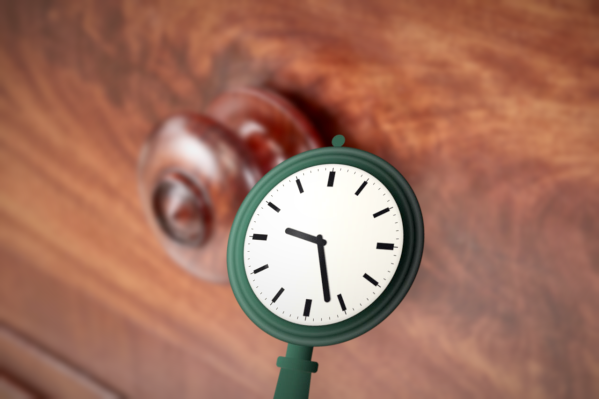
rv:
9h27
